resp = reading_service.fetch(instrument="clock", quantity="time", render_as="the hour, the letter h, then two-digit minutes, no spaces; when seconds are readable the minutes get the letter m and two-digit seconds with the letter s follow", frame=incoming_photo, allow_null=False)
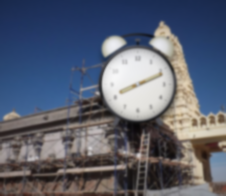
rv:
8h11
